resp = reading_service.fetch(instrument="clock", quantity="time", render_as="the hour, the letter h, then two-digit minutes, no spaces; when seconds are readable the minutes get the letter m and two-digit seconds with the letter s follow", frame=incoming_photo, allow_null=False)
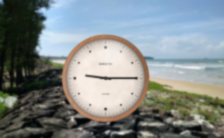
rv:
9h15
